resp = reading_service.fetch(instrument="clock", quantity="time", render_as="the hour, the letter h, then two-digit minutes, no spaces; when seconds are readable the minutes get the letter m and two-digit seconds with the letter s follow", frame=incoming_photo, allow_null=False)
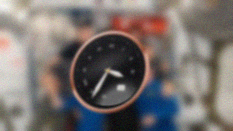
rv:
3h34
